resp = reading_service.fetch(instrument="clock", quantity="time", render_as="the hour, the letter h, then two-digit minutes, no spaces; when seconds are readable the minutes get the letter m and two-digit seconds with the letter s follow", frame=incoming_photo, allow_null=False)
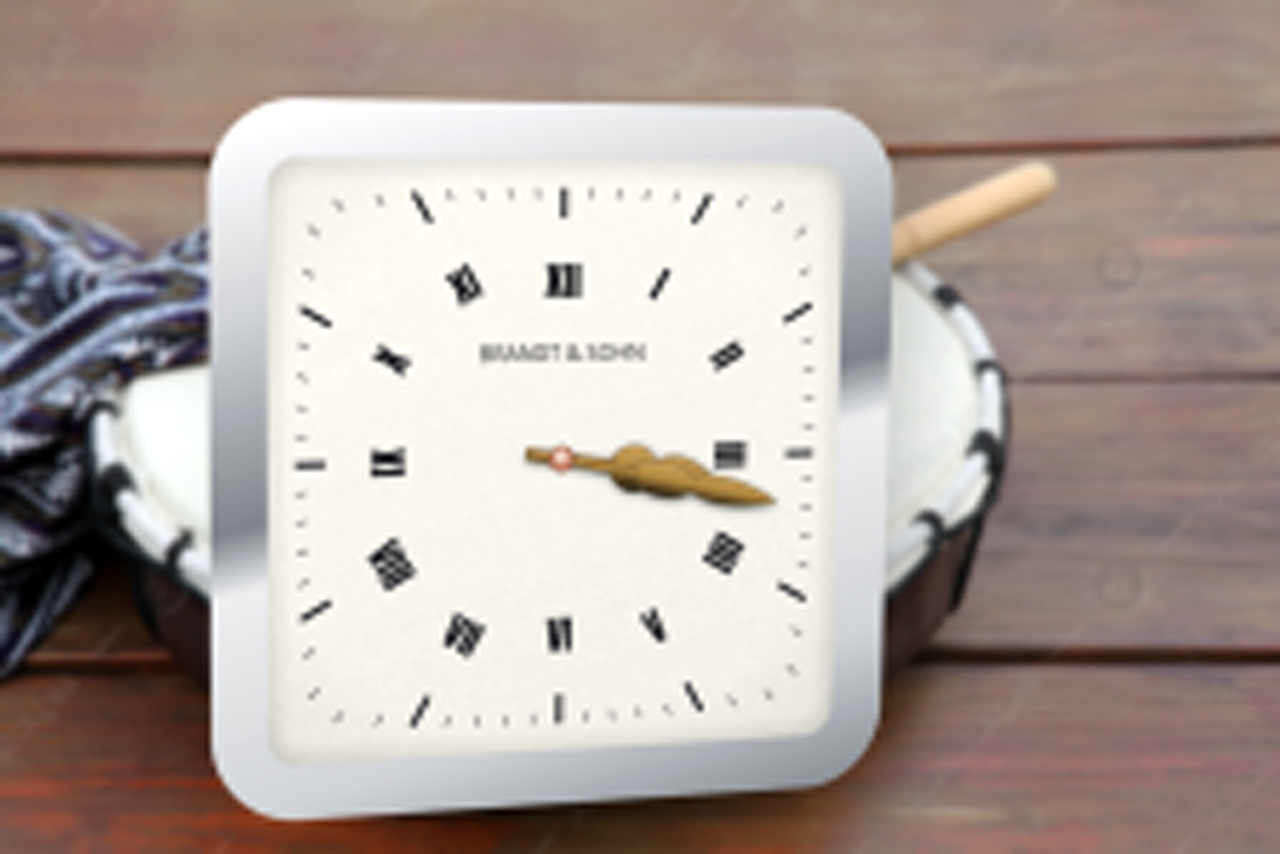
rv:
3h17
